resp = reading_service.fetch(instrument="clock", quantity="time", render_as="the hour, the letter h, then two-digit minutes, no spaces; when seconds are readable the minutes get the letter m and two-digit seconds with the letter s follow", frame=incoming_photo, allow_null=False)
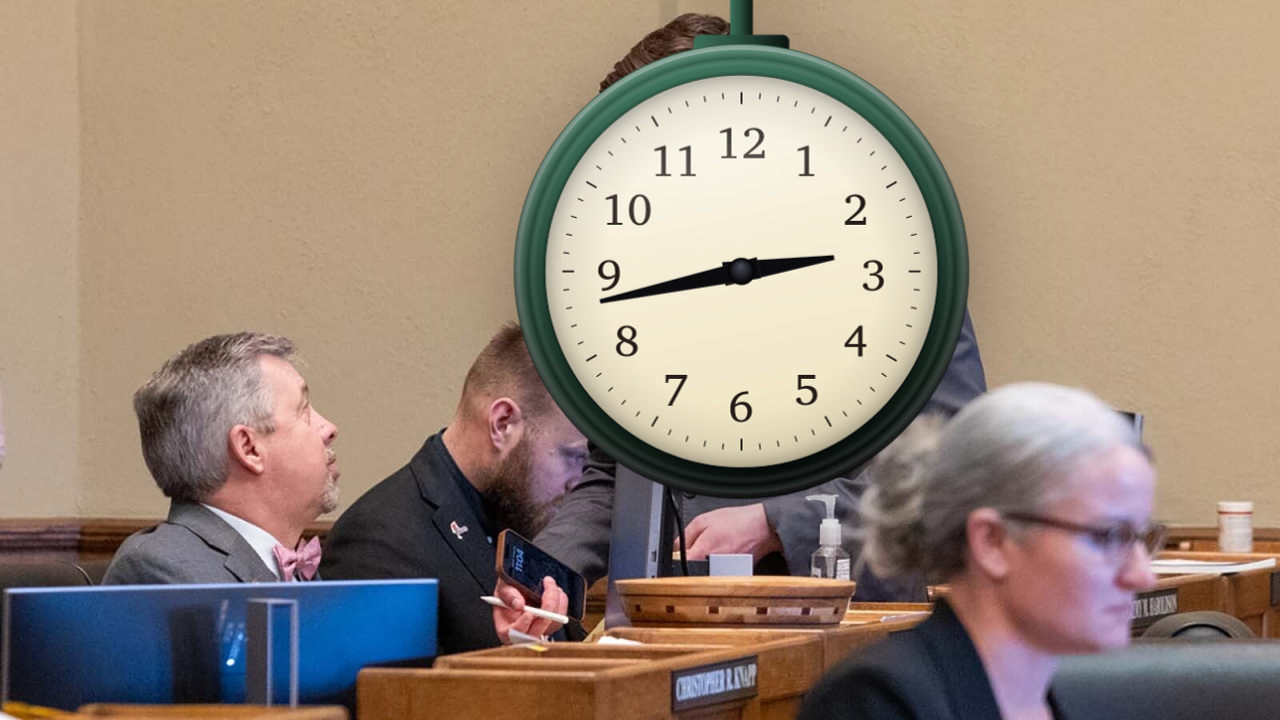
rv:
2h43
